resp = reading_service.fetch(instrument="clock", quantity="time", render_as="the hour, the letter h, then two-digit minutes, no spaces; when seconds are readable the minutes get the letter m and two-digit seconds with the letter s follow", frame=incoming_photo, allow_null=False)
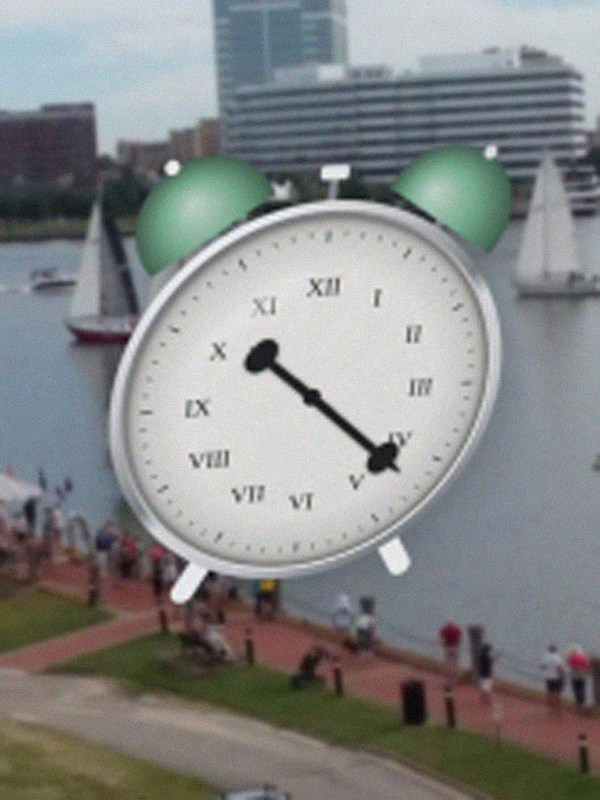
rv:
10h22
